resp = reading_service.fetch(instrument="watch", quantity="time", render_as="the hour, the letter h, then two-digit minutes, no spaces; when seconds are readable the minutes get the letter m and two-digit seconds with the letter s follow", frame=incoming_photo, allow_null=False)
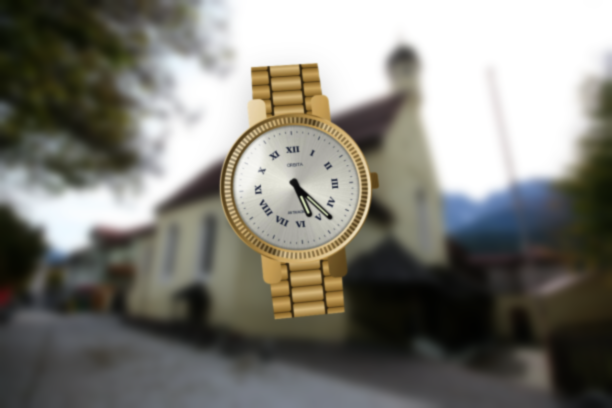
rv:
5h23
